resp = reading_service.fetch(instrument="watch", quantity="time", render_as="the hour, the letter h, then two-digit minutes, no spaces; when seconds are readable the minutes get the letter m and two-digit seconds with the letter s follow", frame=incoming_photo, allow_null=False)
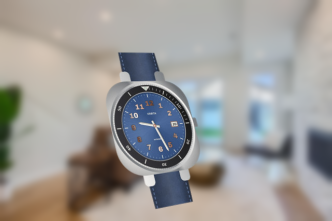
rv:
9h27
